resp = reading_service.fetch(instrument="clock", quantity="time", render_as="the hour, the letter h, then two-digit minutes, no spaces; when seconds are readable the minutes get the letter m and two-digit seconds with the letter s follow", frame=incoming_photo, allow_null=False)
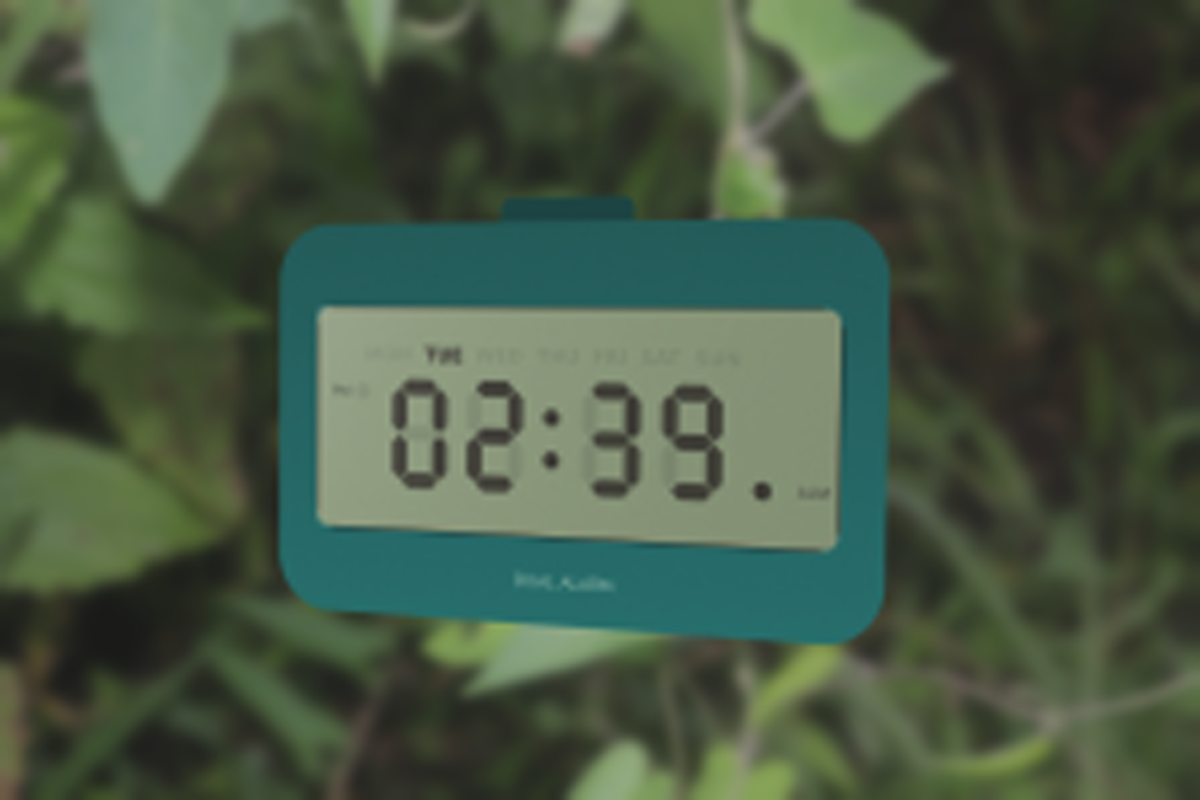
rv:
2h39
